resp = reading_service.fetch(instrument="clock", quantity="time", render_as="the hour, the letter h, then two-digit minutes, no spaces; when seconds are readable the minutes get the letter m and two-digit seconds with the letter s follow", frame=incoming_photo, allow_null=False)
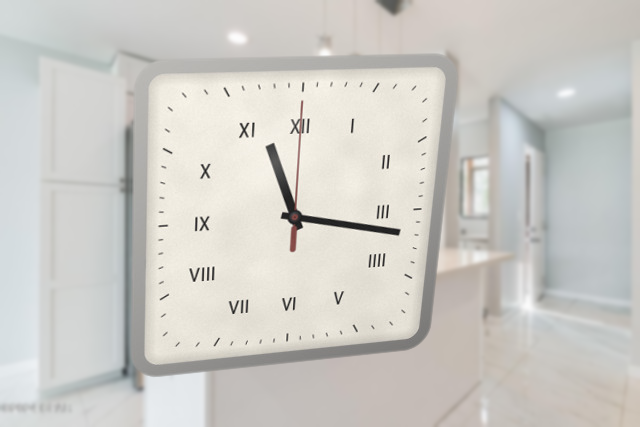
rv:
11h17m00s
